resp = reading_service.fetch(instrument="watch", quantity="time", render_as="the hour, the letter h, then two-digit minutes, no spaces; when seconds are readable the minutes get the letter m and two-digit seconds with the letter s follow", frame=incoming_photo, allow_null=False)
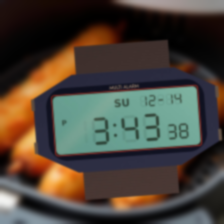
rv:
3h43m38s
